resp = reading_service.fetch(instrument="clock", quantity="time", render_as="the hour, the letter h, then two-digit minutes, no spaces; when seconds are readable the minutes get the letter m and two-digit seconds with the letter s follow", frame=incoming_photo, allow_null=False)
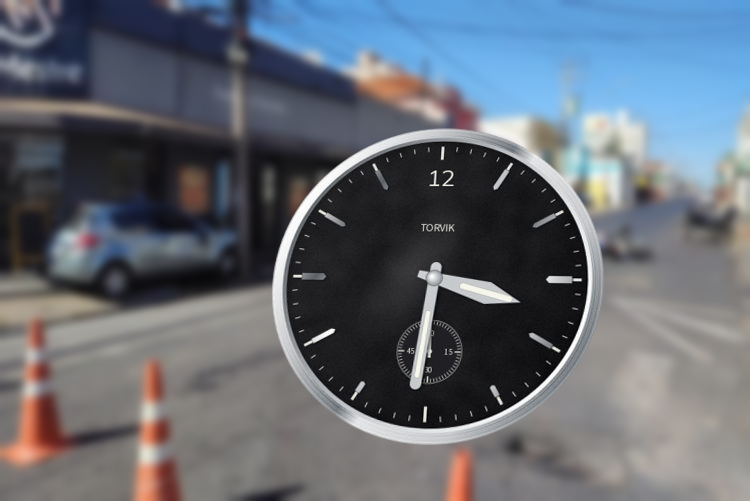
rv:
3h31
